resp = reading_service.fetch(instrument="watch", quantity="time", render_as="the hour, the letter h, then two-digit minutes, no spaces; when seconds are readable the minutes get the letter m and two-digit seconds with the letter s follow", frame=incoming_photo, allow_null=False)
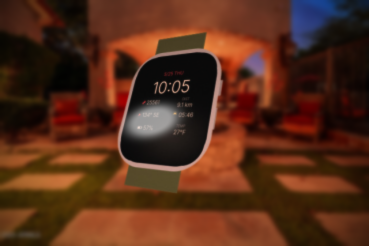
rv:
10h05
